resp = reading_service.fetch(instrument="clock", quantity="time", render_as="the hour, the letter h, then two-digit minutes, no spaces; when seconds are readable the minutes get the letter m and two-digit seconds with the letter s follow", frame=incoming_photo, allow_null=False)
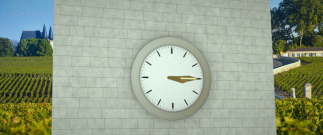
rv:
3h15
